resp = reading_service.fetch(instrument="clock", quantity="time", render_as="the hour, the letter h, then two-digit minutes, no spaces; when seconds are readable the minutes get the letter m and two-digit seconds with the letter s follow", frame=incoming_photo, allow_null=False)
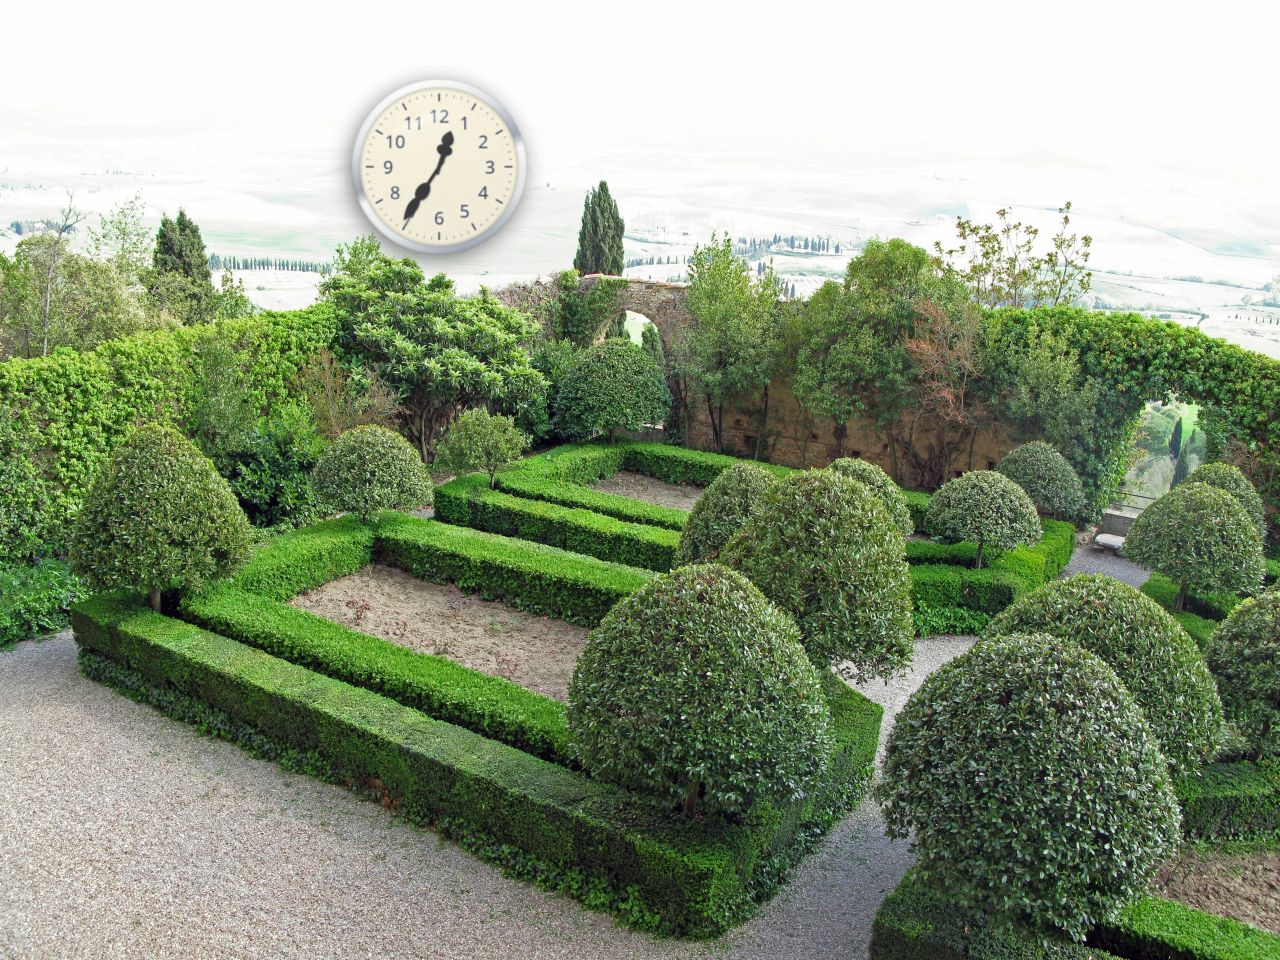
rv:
12h35m35s
